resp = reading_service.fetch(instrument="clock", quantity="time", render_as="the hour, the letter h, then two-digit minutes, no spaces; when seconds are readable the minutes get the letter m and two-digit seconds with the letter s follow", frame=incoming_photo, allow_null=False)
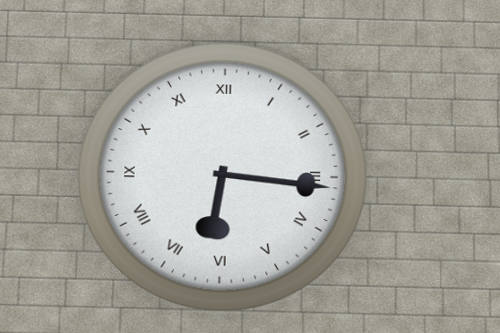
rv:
6h16
